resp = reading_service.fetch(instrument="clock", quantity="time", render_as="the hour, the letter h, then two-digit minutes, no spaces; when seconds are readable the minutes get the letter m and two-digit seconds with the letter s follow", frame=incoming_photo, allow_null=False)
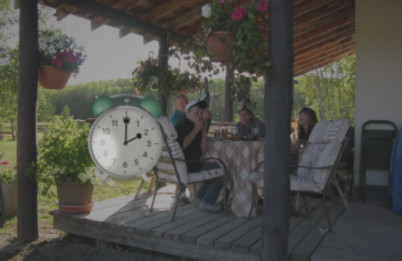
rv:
2h00
